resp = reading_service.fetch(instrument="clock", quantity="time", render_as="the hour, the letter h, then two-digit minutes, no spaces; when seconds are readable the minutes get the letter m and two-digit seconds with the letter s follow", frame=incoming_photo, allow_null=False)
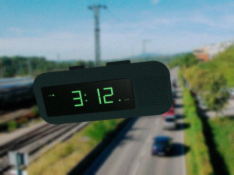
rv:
3h12
